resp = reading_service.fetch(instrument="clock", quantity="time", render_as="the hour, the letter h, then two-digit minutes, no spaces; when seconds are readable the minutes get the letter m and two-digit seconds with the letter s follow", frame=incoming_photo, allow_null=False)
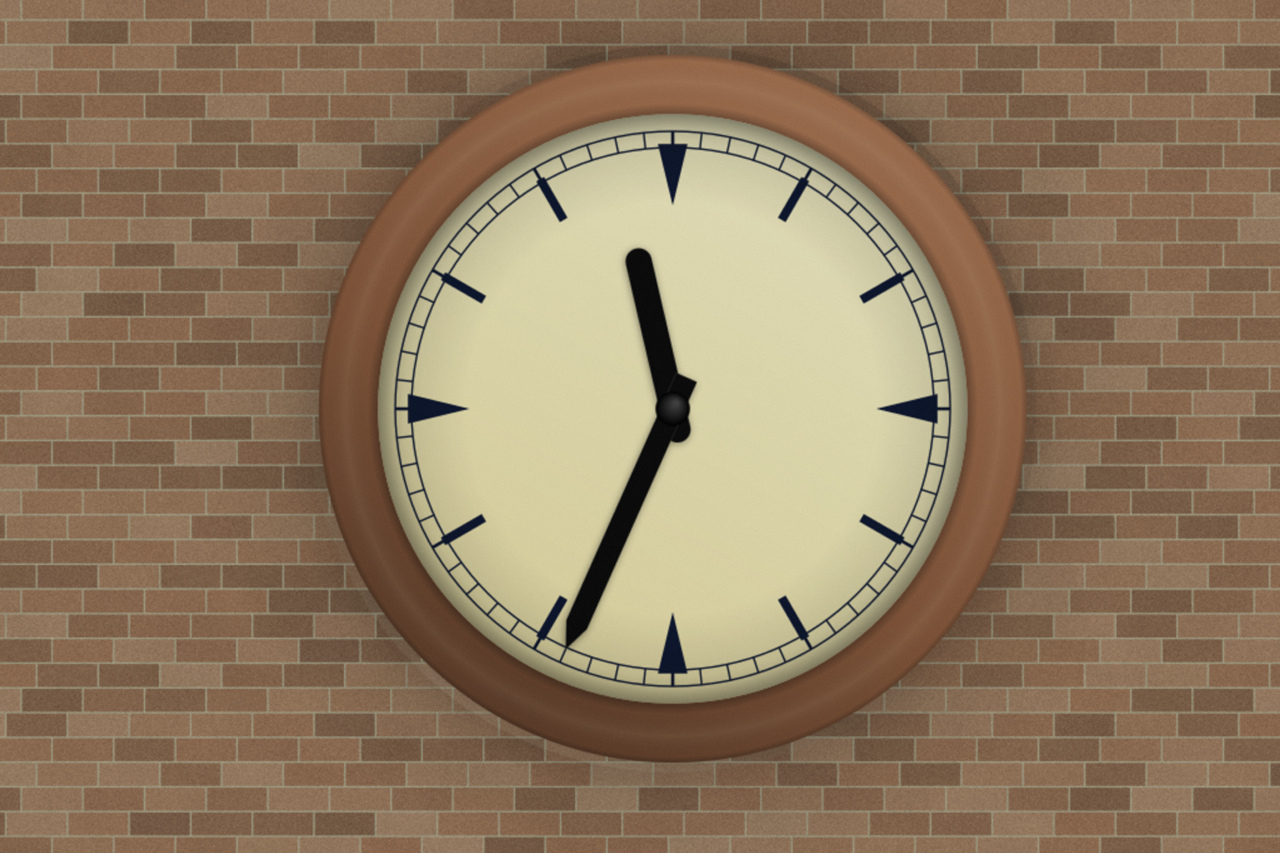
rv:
11h34
